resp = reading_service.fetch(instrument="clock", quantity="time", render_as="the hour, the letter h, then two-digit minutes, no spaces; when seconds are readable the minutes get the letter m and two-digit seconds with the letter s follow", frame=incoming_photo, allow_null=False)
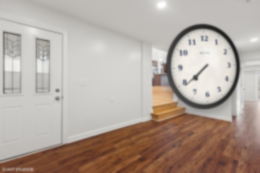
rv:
7h39
